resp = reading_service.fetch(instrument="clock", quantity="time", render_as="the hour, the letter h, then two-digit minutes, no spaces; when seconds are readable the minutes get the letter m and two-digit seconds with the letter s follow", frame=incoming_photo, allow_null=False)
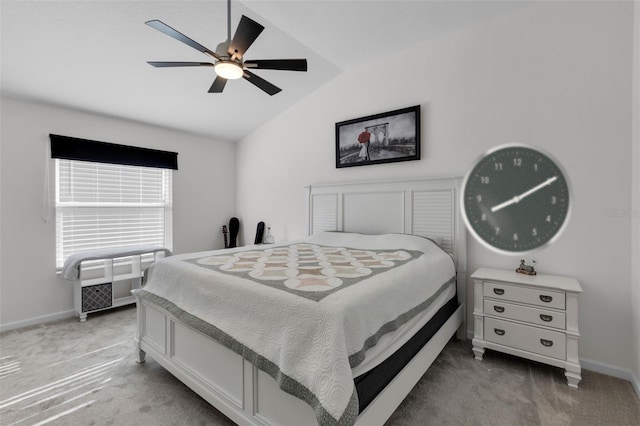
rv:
8h10
